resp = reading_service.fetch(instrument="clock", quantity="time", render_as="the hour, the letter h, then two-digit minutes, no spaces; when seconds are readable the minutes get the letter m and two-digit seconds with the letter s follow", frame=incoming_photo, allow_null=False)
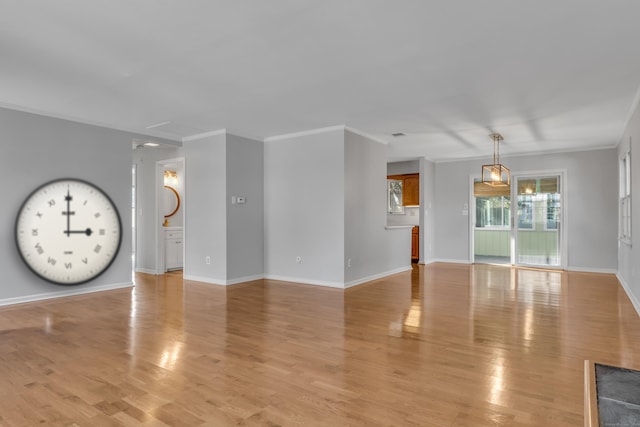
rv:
3h00
